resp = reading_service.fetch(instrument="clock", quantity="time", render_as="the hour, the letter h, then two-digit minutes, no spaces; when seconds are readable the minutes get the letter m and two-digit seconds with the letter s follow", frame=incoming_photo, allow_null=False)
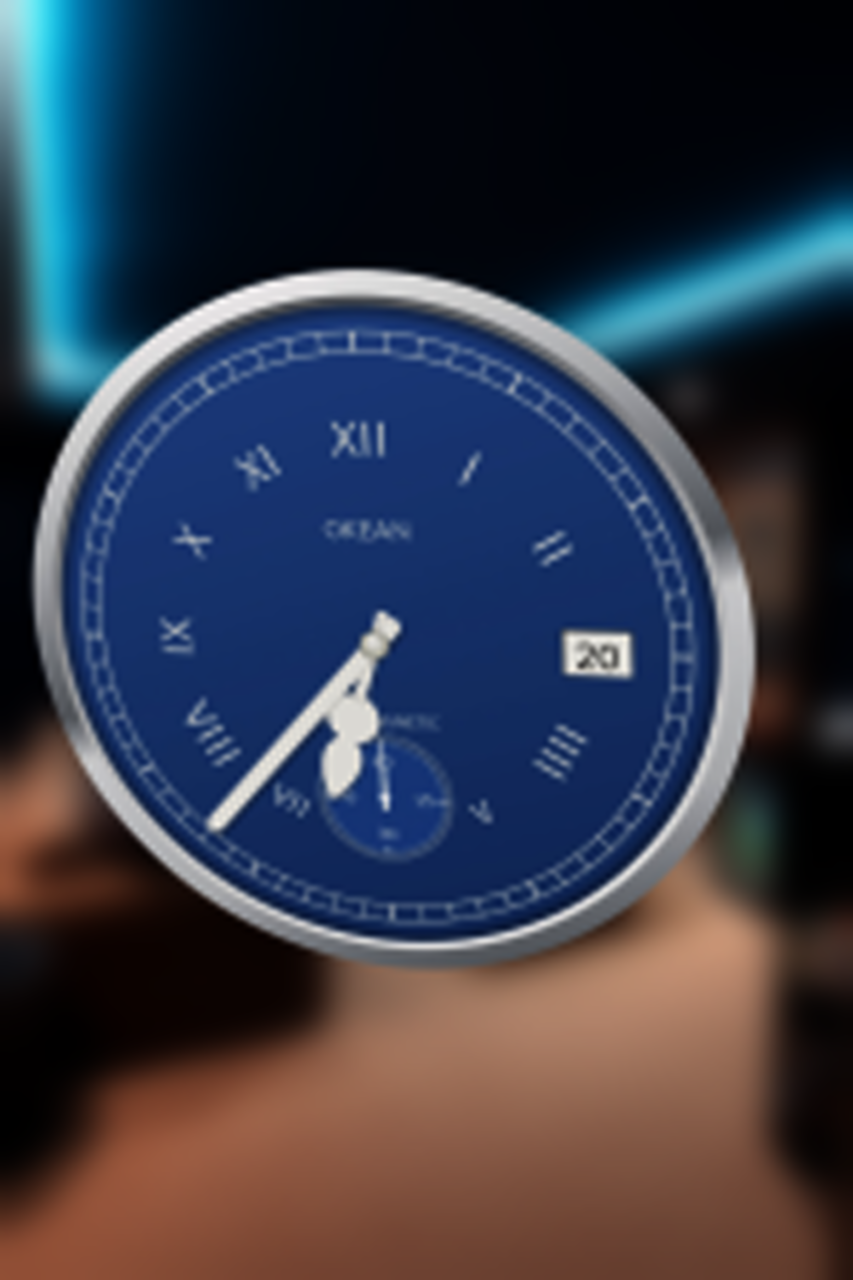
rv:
6h37
